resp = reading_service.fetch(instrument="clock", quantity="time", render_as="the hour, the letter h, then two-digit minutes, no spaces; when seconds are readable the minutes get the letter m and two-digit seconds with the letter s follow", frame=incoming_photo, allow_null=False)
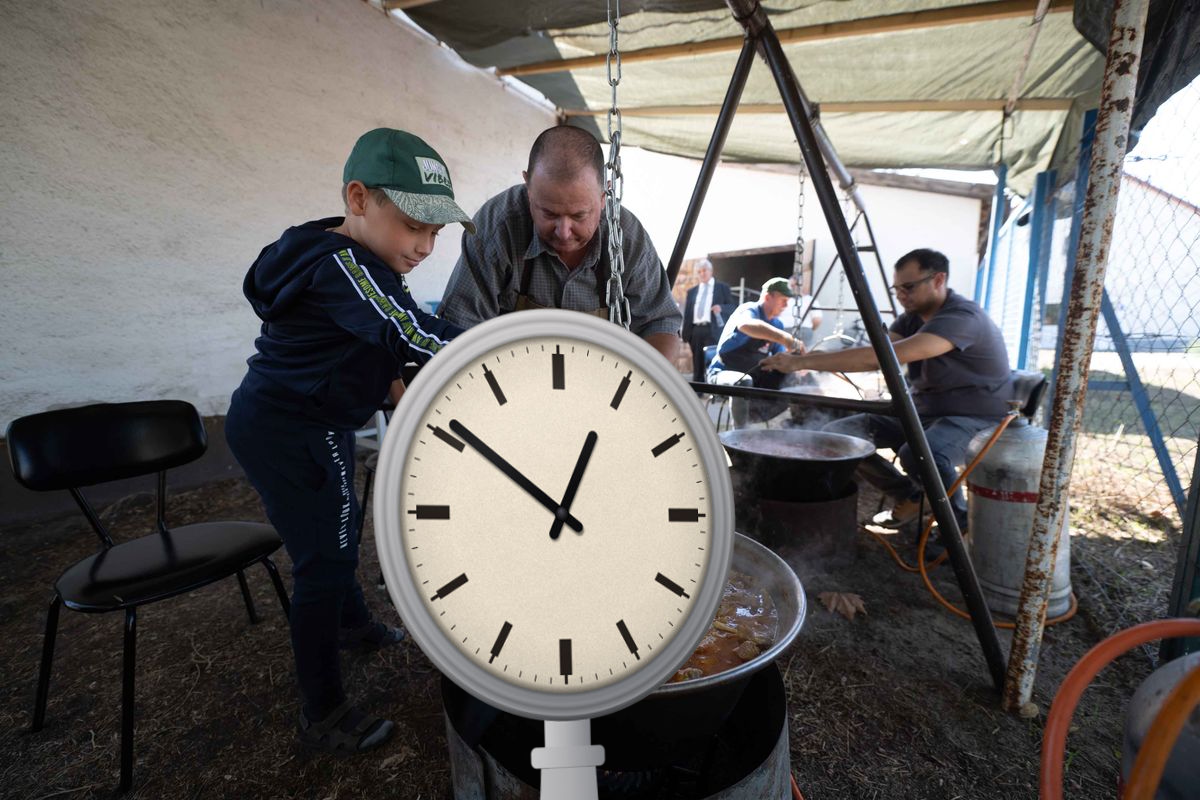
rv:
12h51
